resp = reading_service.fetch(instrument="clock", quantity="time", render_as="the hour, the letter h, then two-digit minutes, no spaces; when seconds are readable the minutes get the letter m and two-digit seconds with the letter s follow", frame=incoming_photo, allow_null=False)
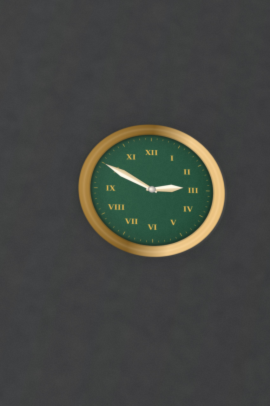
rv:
2h50
